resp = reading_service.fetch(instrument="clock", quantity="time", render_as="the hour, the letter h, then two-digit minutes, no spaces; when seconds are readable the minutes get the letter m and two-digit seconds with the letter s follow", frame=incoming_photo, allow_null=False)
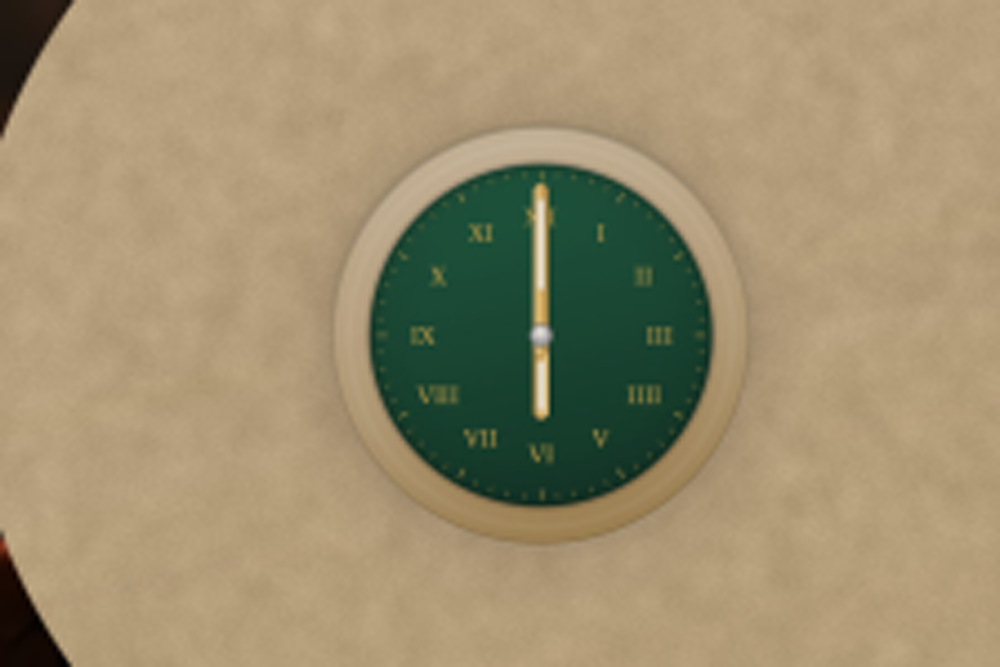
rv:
6h00
